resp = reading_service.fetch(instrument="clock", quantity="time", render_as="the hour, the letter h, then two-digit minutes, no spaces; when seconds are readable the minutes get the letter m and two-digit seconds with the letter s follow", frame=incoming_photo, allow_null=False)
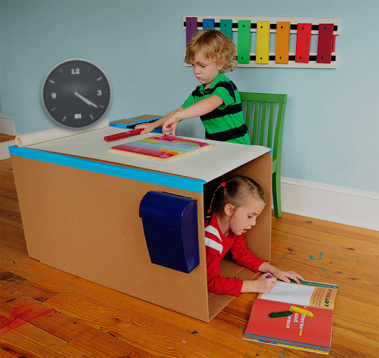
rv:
4h21
